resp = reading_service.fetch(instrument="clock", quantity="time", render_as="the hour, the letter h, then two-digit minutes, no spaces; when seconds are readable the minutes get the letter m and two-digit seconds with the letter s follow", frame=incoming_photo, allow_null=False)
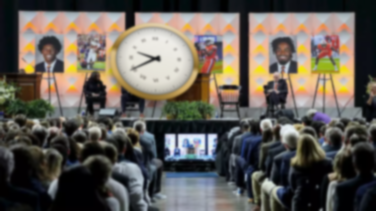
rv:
9h40
